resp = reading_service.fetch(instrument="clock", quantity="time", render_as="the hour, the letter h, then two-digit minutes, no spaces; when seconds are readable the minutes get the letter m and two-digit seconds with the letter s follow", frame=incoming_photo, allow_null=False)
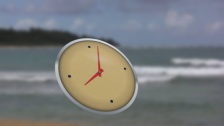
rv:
8h03
